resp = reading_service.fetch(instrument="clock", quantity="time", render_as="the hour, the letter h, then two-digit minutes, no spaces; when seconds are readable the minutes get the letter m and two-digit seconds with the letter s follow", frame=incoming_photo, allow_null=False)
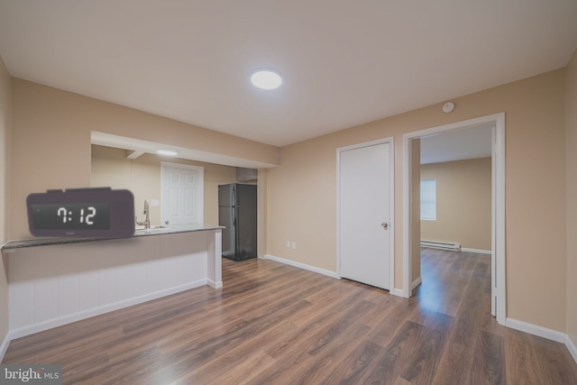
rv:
7h12
